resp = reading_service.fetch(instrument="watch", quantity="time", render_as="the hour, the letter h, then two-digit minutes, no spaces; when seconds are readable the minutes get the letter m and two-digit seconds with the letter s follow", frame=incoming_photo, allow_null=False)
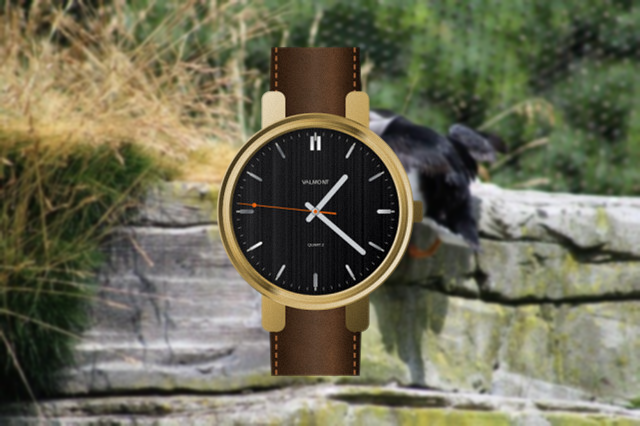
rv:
1h21m46s
